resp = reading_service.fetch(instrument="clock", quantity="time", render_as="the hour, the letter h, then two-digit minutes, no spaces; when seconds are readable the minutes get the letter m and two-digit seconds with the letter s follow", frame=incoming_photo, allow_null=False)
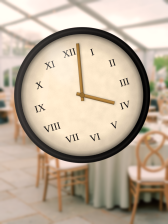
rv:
4h02
